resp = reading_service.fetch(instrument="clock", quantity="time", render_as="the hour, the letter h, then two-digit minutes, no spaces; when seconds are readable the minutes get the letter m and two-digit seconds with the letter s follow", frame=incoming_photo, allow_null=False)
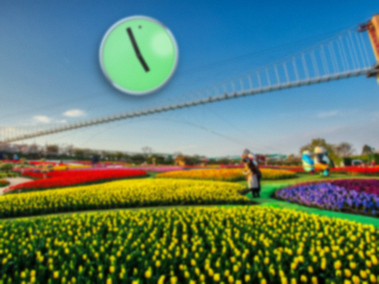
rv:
4h56
